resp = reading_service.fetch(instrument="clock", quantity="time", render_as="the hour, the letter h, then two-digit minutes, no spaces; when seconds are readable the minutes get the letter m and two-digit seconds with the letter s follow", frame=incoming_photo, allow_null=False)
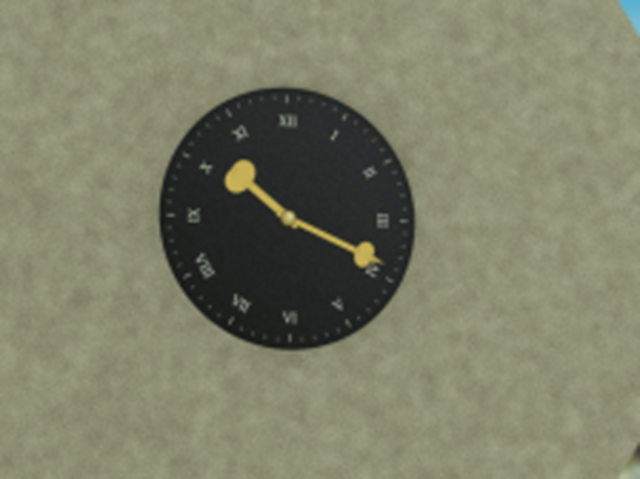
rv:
10h19
